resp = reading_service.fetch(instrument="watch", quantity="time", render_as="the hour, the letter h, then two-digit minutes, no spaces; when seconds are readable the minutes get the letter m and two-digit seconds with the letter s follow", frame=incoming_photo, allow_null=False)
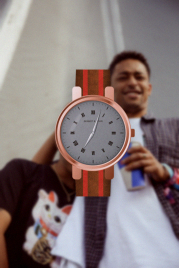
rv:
7h03
